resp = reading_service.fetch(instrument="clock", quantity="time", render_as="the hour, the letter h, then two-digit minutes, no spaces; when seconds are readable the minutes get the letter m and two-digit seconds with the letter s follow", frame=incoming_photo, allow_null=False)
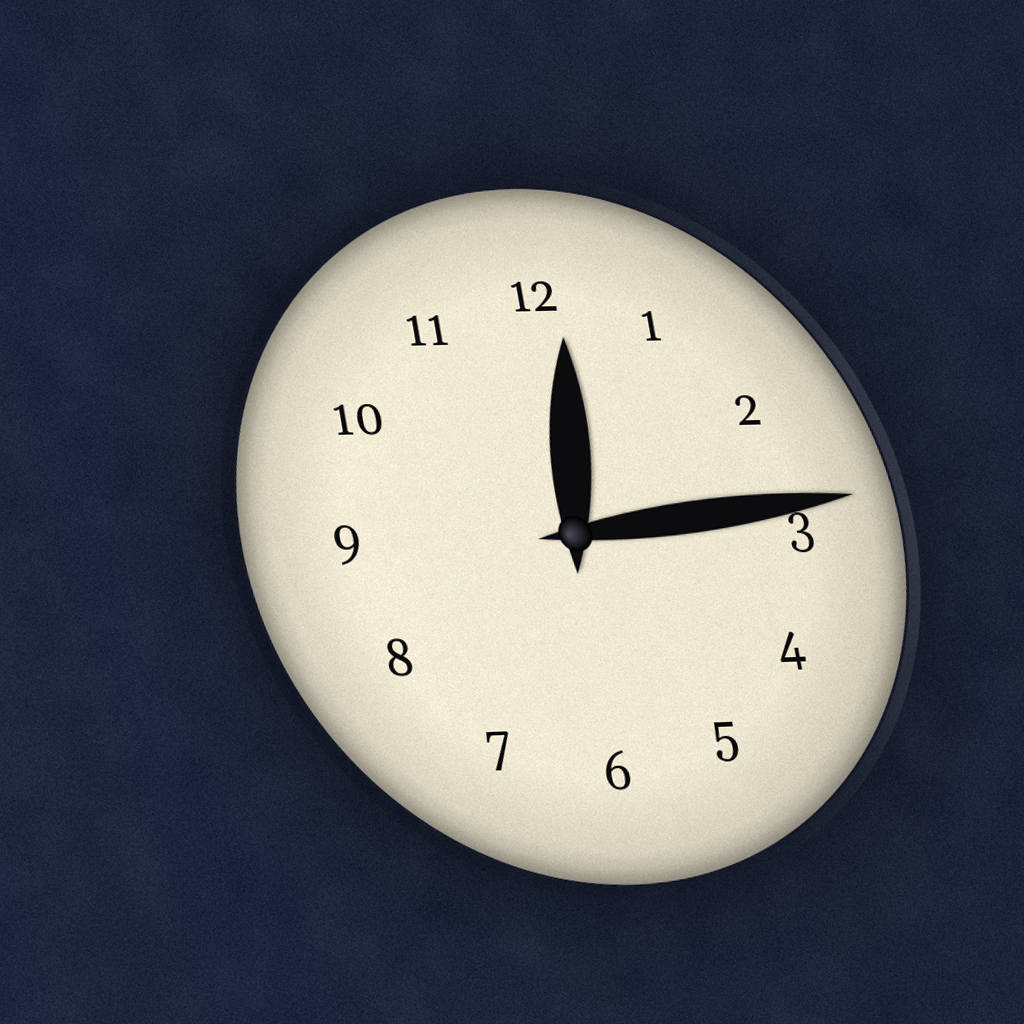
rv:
12h14
